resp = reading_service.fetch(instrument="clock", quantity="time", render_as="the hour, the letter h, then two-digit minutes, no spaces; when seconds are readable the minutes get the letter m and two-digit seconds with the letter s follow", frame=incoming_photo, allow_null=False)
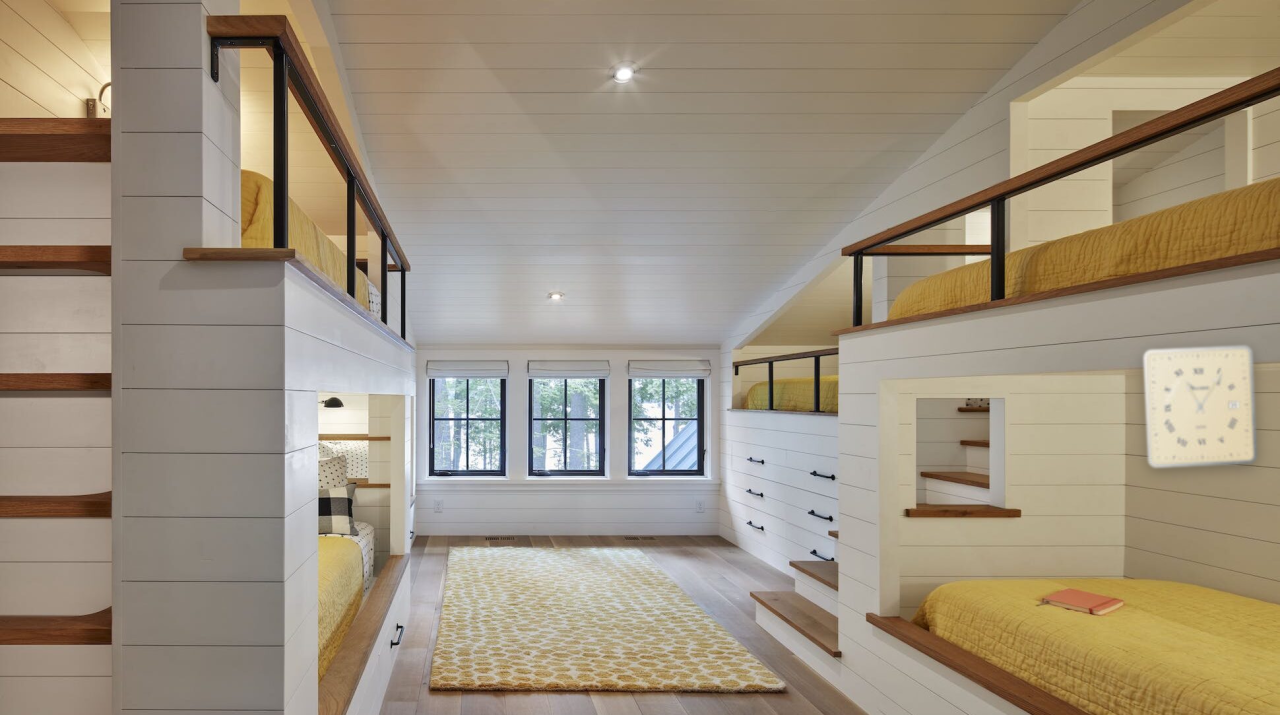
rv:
11h06
